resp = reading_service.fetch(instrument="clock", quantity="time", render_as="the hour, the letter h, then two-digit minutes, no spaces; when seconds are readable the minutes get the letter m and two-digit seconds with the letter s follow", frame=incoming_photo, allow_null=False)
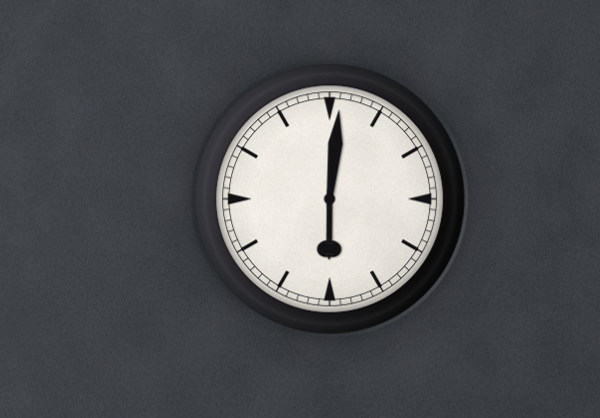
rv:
6h01
